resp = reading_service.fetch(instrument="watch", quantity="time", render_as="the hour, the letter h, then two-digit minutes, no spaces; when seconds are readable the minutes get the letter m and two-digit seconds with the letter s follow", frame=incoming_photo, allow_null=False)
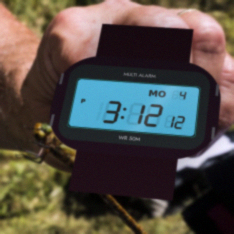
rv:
3h12m12s
